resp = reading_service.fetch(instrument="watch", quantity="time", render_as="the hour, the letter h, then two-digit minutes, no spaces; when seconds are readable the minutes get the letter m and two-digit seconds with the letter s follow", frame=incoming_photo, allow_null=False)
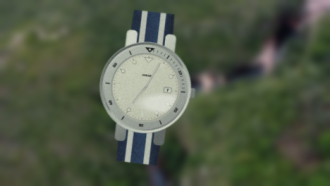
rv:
7h04
